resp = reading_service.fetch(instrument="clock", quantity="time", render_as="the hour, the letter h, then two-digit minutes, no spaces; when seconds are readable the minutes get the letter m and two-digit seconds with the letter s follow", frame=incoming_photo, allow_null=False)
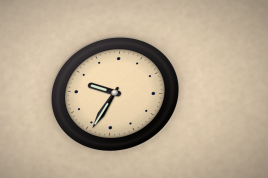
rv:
9h34
